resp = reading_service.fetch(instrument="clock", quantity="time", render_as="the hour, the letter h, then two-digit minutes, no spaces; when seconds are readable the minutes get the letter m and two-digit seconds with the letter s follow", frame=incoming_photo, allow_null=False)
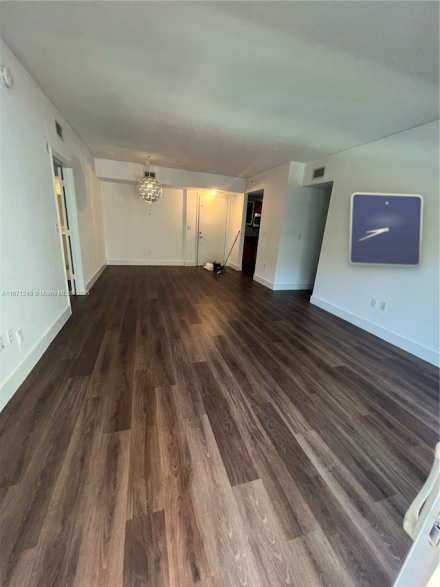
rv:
8h41
